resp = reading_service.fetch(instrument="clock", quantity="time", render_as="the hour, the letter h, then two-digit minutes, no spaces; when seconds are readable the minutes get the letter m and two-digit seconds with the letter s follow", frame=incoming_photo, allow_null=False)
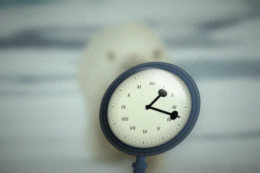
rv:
1h18
